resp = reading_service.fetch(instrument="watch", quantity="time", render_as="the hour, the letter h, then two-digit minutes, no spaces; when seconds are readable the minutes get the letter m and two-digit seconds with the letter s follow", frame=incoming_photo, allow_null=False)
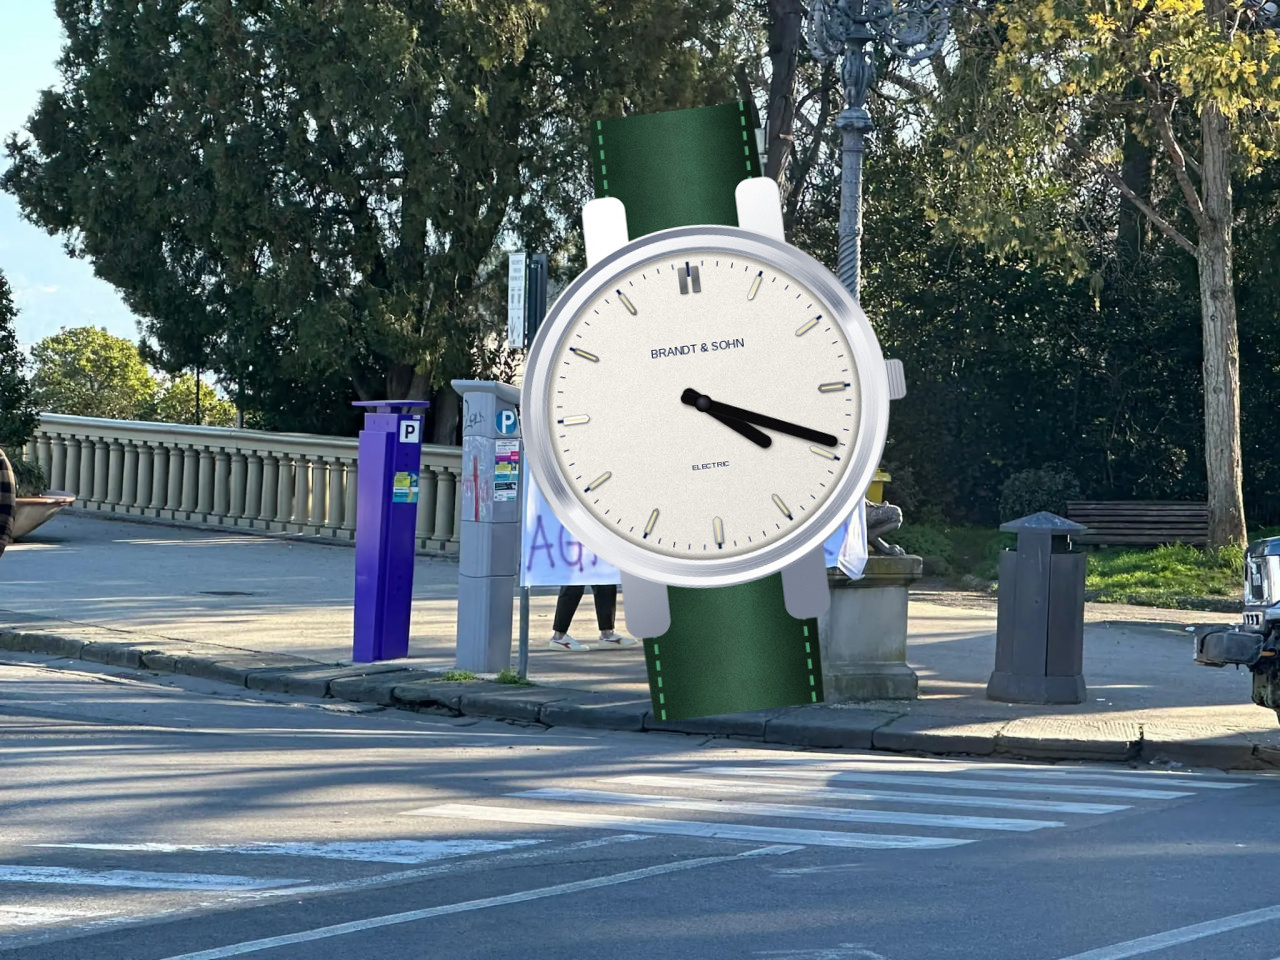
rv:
4h19
